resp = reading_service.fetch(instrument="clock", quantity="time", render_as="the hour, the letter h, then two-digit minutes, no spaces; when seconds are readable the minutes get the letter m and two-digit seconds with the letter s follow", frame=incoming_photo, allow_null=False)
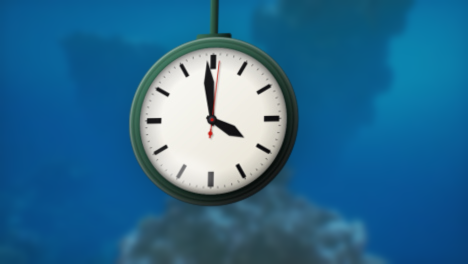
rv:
3h59m01s
